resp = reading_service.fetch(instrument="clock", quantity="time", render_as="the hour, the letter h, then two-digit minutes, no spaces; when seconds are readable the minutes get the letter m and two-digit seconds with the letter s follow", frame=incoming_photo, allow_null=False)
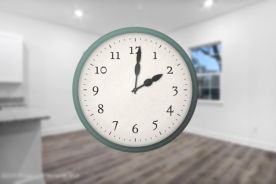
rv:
2h01
